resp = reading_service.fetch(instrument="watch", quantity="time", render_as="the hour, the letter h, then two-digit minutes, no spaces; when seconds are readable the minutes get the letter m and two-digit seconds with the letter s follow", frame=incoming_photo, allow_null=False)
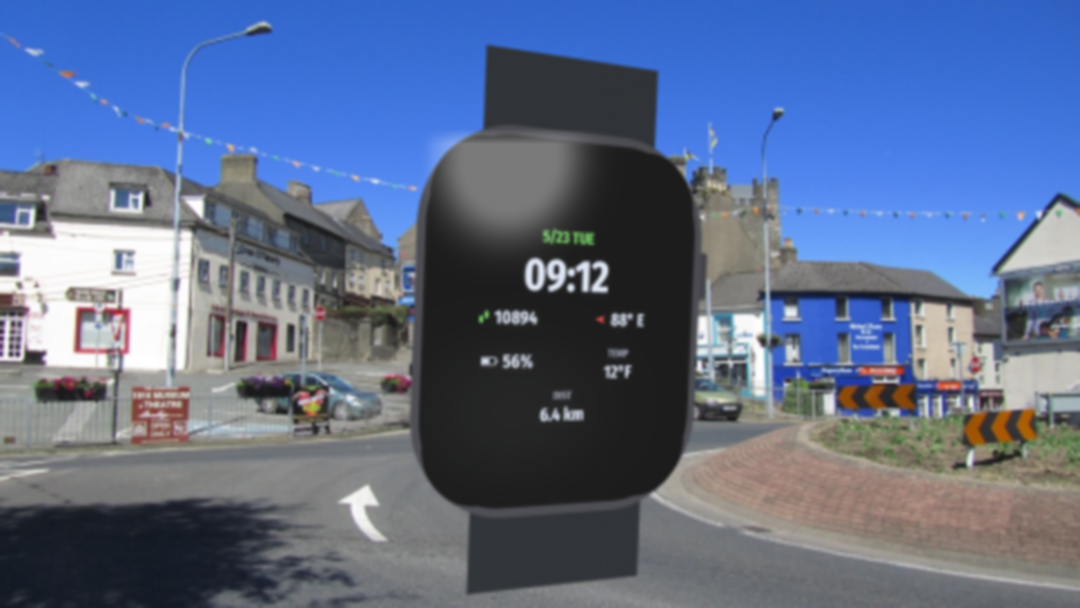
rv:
9h12
